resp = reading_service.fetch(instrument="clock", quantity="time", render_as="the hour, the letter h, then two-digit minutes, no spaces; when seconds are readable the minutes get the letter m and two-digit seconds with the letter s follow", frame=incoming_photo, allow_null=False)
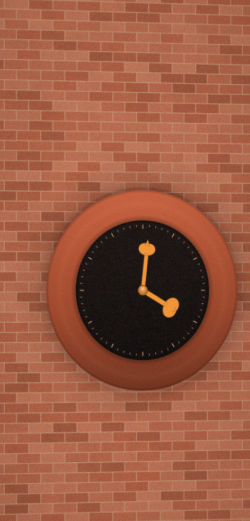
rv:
4h01
